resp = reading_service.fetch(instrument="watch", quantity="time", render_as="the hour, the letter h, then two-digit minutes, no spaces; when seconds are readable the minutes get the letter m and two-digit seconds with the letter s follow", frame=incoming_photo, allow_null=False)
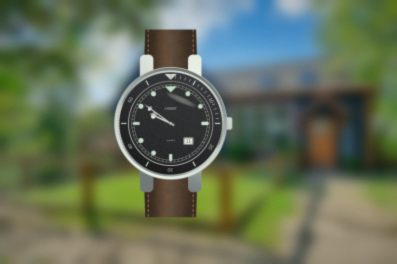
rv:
9h51
